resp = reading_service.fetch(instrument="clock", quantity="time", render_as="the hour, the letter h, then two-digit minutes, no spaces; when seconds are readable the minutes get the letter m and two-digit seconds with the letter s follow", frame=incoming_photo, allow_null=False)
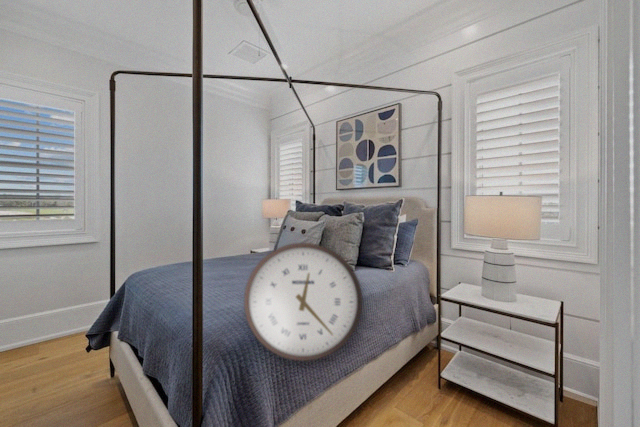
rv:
12h23
